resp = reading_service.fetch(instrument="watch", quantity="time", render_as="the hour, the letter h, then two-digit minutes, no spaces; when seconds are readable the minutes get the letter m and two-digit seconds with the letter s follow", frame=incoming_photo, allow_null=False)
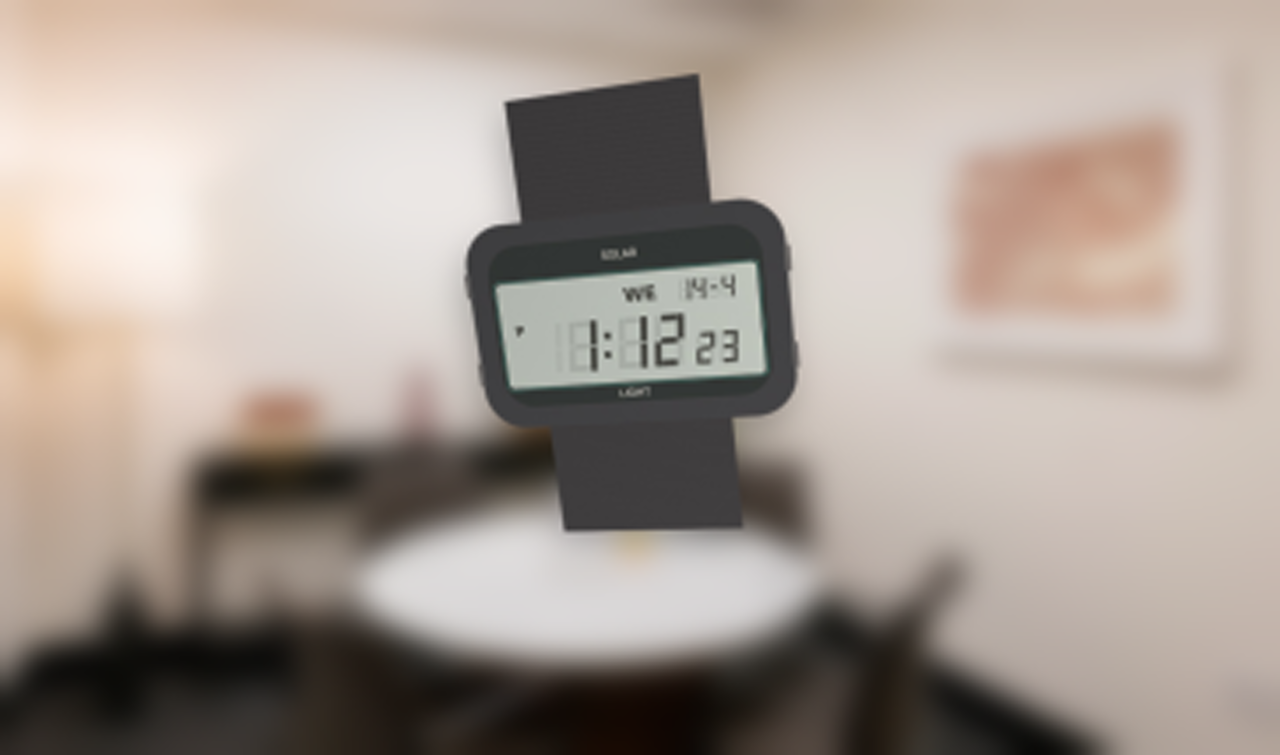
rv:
1h12m23s
